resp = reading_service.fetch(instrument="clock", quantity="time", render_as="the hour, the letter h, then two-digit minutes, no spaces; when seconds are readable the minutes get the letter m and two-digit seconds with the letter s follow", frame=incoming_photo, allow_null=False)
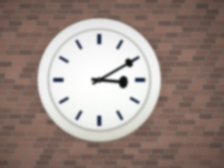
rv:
3h10
